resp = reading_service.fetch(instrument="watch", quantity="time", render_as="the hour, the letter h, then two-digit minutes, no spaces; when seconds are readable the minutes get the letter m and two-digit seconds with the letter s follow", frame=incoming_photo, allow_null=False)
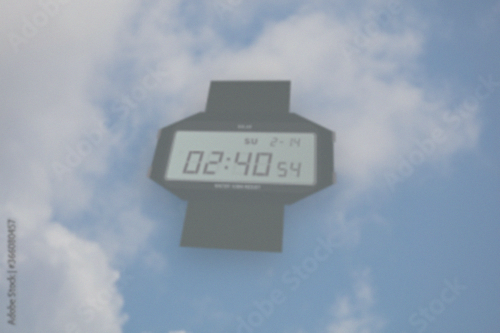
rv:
2h40m54s
